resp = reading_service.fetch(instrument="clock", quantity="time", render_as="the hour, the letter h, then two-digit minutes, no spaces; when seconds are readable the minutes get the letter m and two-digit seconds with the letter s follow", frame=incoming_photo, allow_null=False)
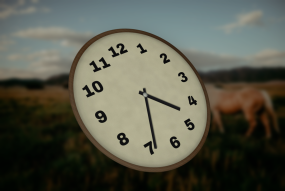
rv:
4h34
